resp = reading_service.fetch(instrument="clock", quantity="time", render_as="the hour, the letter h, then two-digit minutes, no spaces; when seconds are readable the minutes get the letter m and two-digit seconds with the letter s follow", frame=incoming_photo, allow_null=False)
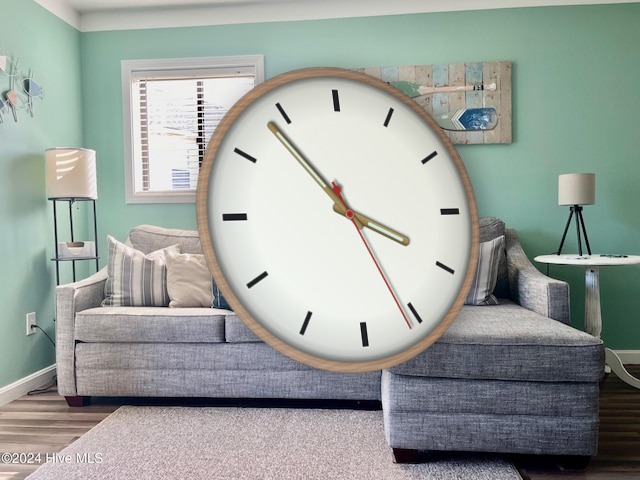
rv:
3h53m26s
